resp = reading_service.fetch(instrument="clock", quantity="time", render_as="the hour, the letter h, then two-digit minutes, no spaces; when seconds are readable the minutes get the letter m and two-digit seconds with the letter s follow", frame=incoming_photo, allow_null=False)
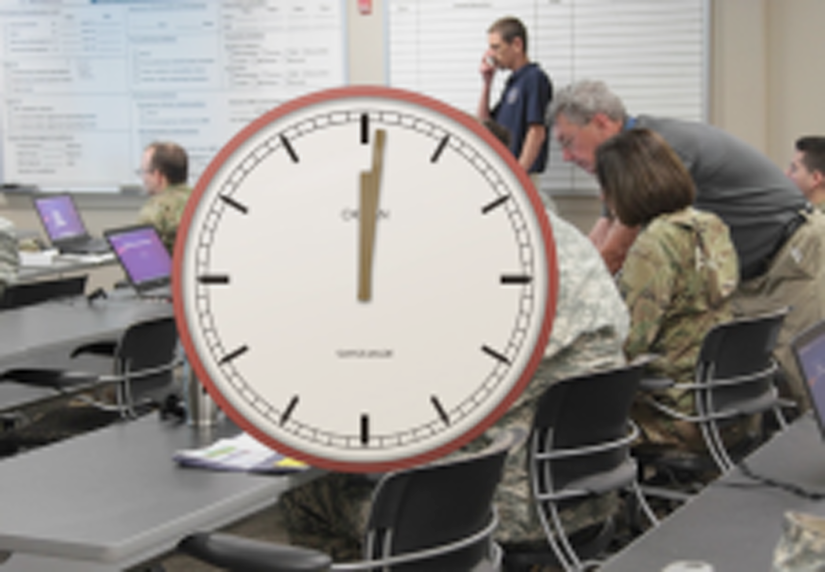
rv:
12h01
